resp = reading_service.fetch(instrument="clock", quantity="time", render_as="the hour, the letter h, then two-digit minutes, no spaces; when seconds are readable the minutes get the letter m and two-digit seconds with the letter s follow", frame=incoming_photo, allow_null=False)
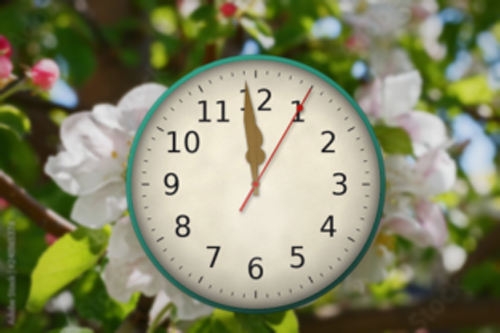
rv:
11h59m05s
